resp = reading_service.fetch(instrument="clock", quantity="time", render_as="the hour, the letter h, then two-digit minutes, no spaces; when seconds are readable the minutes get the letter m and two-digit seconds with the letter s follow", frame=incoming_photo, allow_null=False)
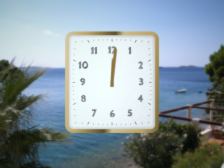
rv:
12h01
